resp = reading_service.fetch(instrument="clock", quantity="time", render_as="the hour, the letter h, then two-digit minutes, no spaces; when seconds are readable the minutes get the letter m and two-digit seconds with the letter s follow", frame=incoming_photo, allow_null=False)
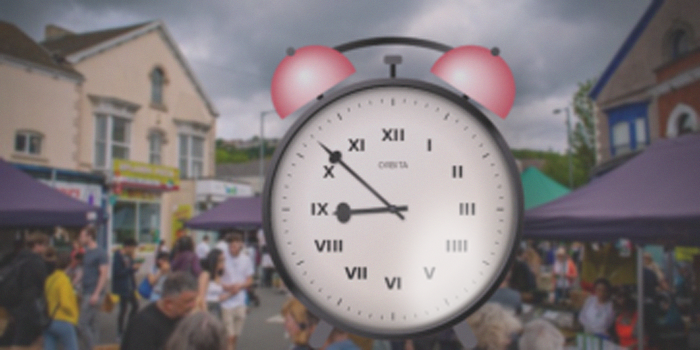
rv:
8h52
